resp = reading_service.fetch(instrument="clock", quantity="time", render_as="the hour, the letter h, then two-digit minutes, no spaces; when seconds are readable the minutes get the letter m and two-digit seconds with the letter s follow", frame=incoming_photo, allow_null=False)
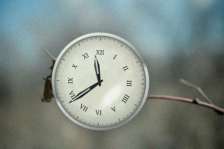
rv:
11h39
